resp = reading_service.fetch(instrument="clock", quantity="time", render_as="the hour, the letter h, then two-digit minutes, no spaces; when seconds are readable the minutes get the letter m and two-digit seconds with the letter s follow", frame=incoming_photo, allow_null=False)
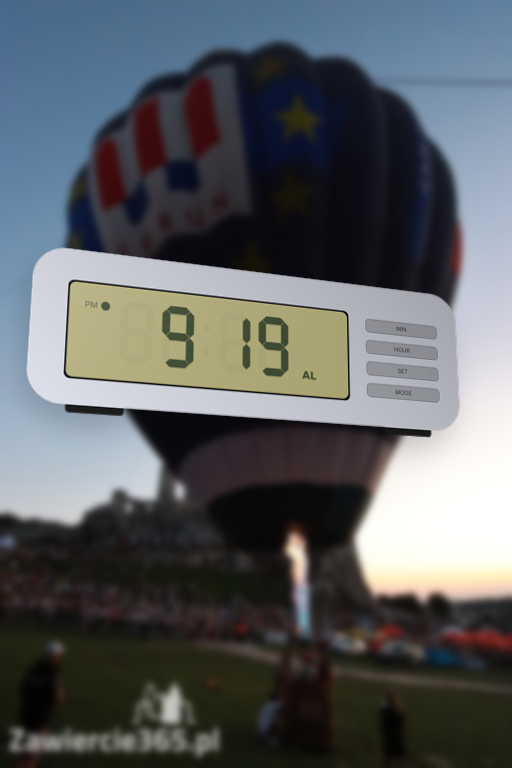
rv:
9h19
